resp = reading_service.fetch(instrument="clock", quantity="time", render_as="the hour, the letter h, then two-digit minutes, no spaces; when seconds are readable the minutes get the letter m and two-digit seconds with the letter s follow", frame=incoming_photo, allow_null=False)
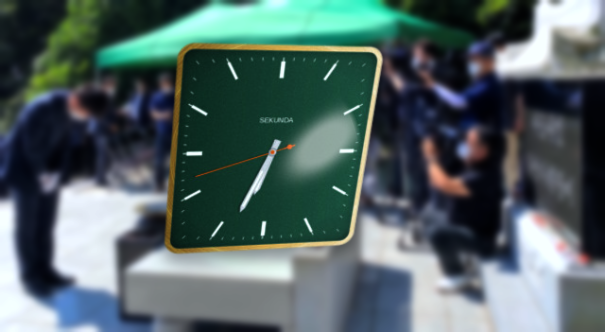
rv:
6h33m42s
